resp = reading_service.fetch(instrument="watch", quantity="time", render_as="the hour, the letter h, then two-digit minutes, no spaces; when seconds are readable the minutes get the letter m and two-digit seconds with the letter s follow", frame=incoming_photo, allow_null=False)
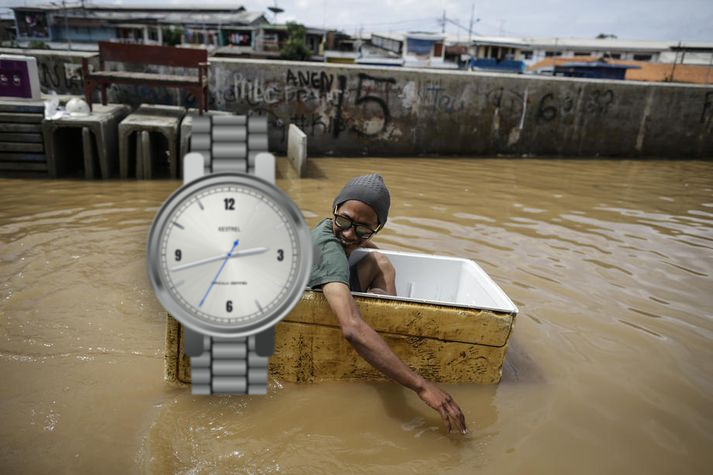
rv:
2h42m35s
